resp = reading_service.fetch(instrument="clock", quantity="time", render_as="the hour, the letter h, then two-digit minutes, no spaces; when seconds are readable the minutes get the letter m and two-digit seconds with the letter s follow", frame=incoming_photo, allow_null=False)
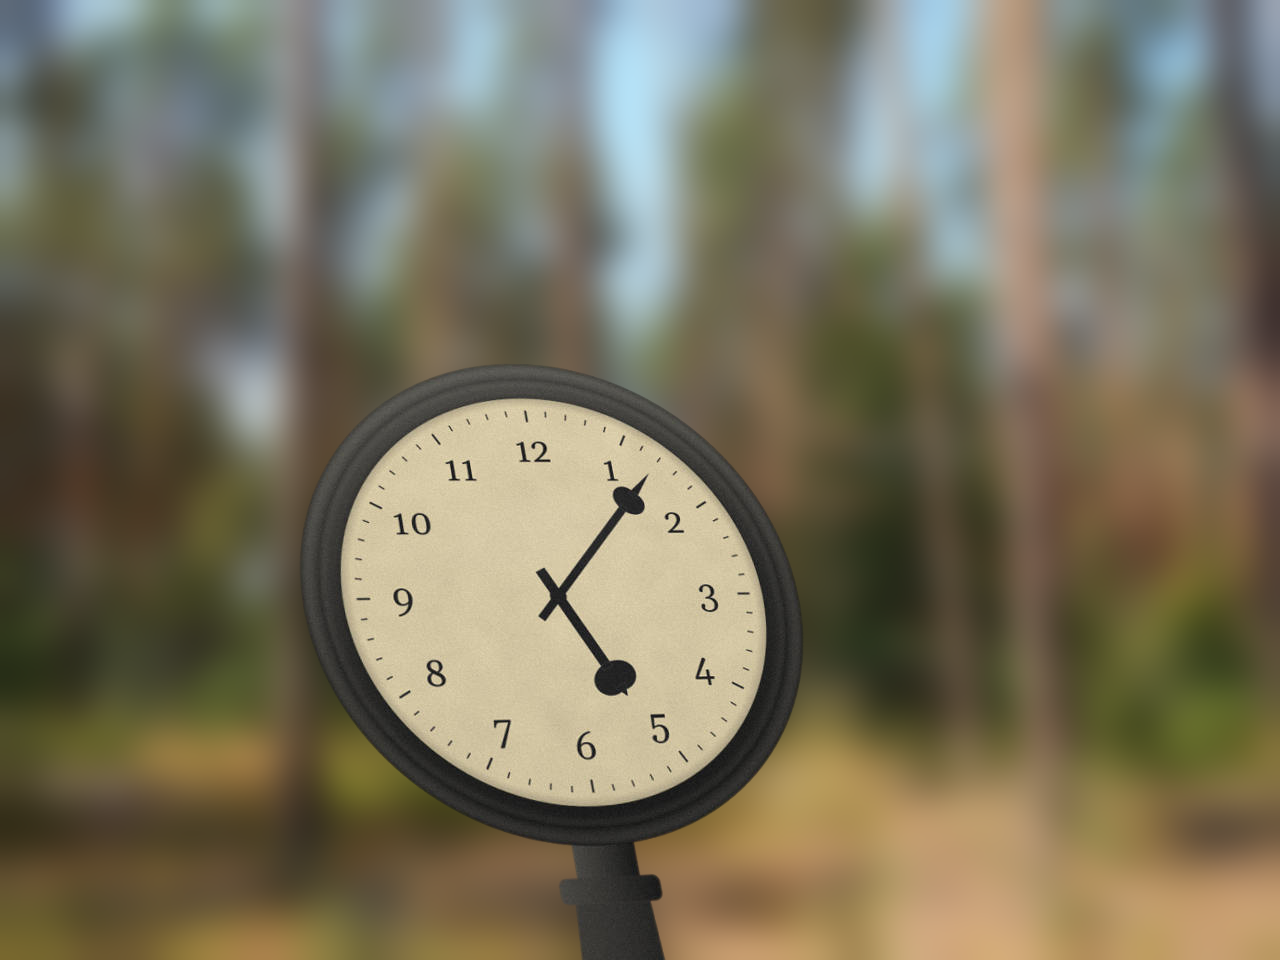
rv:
5h07
